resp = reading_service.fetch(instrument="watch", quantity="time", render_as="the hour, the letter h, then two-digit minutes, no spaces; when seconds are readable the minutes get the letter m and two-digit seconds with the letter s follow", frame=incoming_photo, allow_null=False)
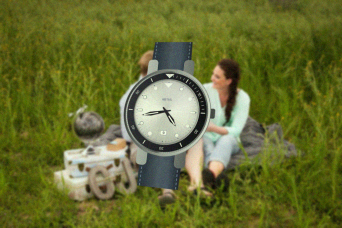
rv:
4h43
